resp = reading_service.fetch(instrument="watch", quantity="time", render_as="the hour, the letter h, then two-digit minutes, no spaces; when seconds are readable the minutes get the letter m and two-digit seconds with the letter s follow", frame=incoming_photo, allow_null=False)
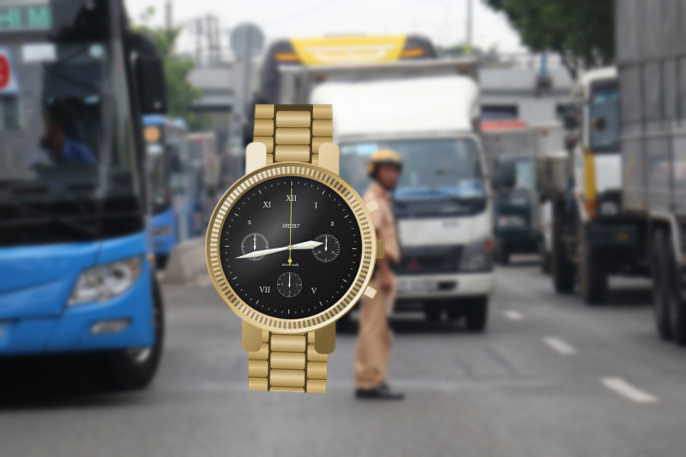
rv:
2h43
